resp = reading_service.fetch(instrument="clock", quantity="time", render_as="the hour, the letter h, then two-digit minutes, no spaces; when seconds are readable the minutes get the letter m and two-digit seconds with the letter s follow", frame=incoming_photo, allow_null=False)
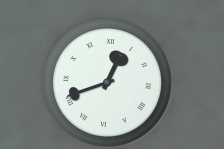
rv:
12h41
